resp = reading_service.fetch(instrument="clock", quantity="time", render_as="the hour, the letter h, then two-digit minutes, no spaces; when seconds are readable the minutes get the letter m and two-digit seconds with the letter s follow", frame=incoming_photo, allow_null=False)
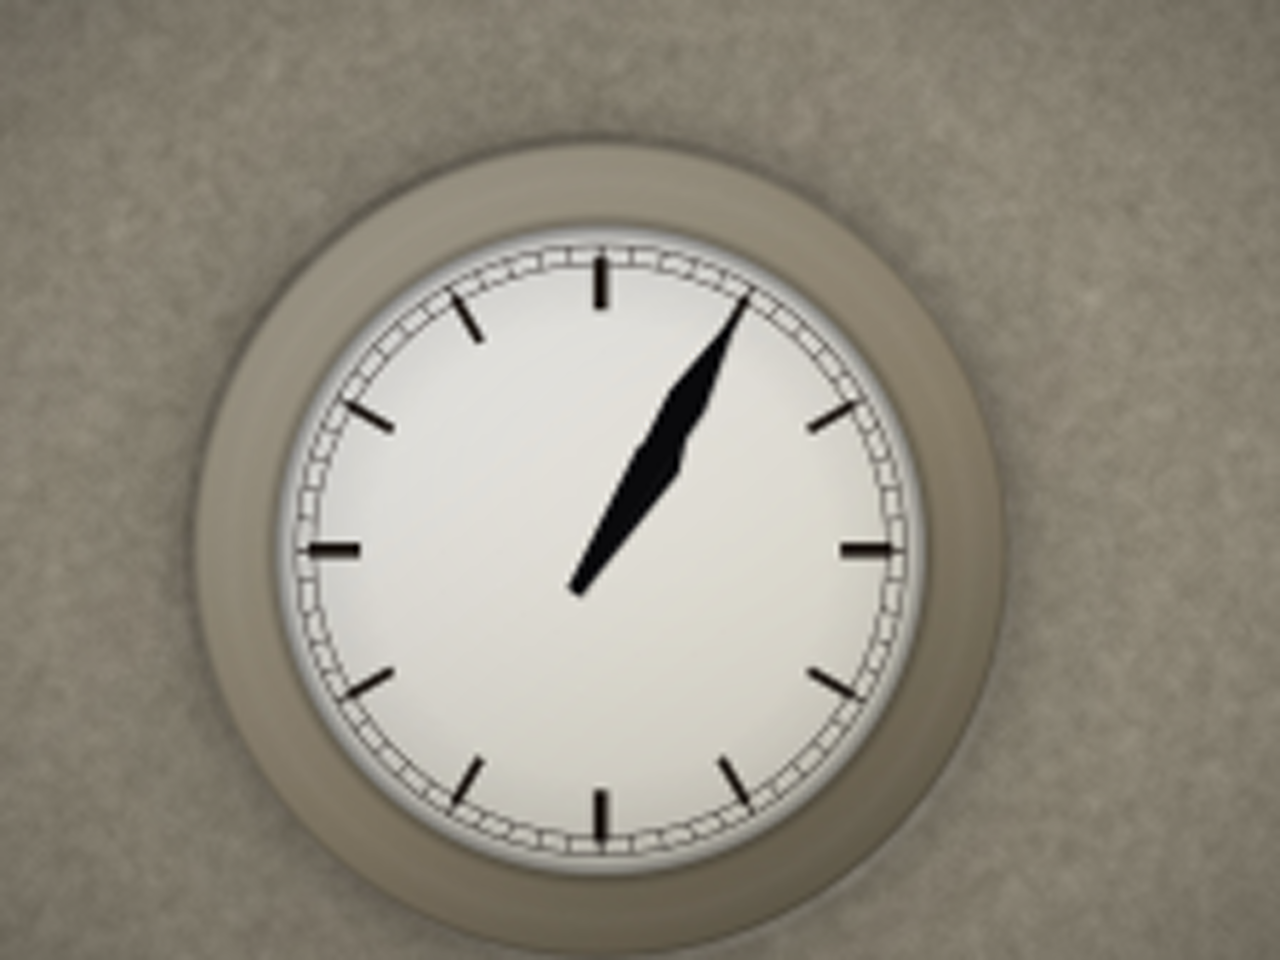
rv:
1h05
